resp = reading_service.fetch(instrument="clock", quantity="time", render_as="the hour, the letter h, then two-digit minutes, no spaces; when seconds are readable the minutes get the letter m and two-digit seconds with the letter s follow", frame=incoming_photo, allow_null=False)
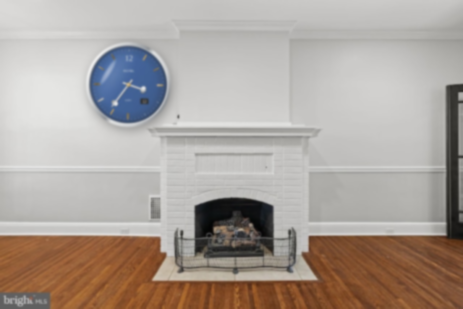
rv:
3h36
